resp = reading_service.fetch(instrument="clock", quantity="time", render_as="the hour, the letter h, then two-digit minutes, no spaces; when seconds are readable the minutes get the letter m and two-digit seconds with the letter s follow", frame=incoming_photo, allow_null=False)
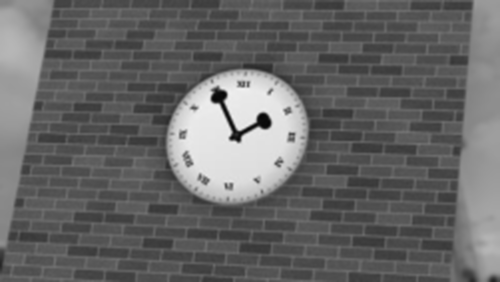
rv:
1h55
